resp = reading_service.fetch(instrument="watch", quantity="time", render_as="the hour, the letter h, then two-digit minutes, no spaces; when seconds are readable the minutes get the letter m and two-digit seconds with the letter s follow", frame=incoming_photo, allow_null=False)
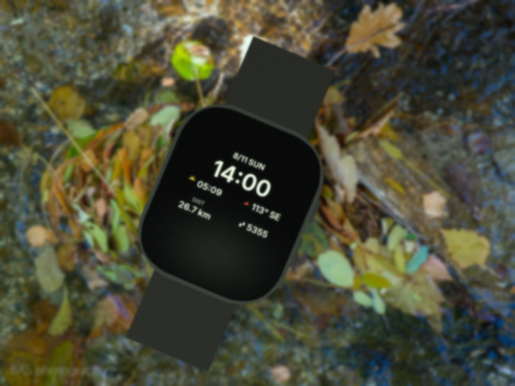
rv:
14h00
